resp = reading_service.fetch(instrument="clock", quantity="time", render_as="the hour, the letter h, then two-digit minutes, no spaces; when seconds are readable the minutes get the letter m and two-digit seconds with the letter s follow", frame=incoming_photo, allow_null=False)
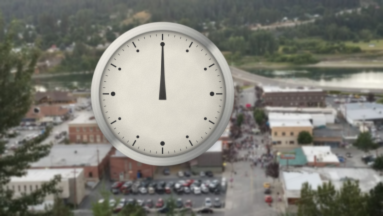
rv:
12h00
